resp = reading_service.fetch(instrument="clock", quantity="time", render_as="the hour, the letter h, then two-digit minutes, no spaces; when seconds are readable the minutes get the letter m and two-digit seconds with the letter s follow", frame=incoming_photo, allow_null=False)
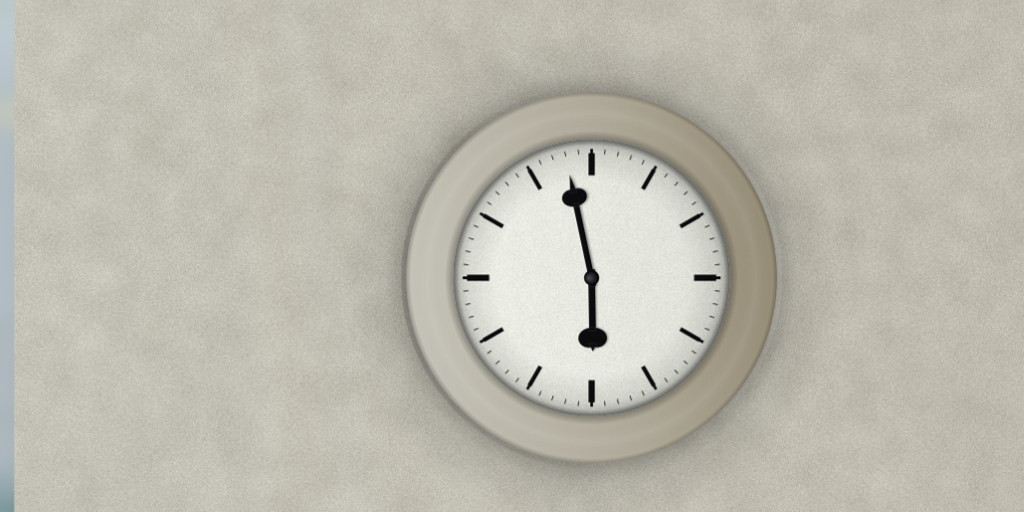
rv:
5h58
